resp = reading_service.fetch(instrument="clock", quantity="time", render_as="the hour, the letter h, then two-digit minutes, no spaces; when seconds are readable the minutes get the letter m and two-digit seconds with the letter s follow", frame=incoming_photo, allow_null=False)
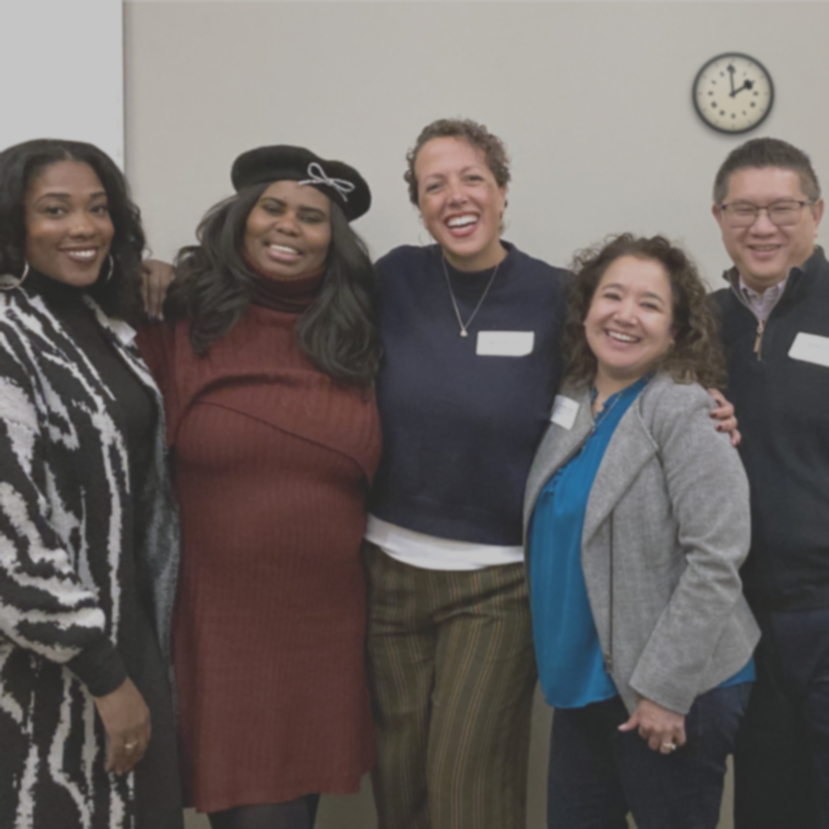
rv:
1h59
